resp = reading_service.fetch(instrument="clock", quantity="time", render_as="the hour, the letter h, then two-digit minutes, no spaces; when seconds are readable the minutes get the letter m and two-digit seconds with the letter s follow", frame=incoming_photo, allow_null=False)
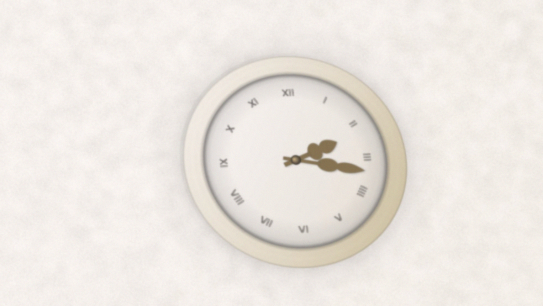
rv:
2h17
